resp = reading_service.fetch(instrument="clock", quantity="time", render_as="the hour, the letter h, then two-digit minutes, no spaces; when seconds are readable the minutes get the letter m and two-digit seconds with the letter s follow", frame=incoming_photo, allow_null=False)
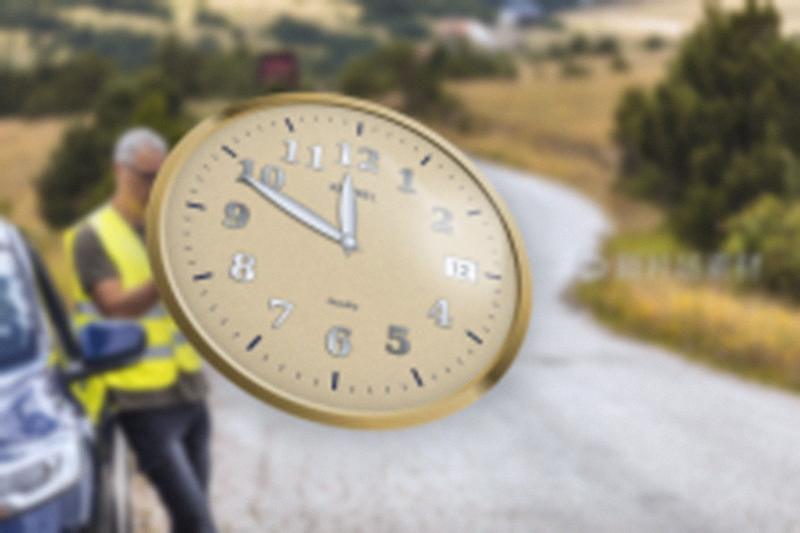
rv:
11h49
